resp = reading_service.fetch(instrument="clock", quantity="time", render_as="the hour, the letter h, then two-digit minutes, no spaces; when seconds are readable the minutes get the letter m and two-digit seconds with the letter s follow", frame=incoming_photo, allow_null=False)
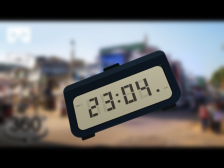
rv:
23h04
